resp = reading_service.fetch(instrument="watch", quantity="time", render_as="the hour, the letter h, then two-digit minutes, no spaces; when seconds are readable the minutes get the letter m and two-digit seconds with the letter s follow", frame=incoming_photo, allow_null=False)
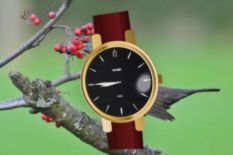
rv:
8h45
